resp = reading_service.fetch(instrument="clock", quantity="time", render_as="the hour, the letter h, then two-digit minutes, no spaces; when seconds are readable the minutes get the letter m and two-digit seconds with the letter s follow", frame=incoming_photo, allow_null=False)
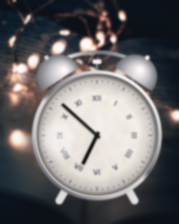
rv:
6h52
